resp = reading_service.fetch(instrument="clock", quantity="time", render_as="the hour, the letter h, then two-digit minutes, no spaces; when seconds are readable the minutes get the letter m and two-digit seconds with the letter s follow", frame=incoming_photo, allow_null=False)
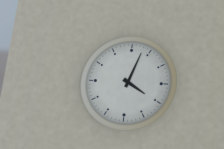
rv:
4h03
